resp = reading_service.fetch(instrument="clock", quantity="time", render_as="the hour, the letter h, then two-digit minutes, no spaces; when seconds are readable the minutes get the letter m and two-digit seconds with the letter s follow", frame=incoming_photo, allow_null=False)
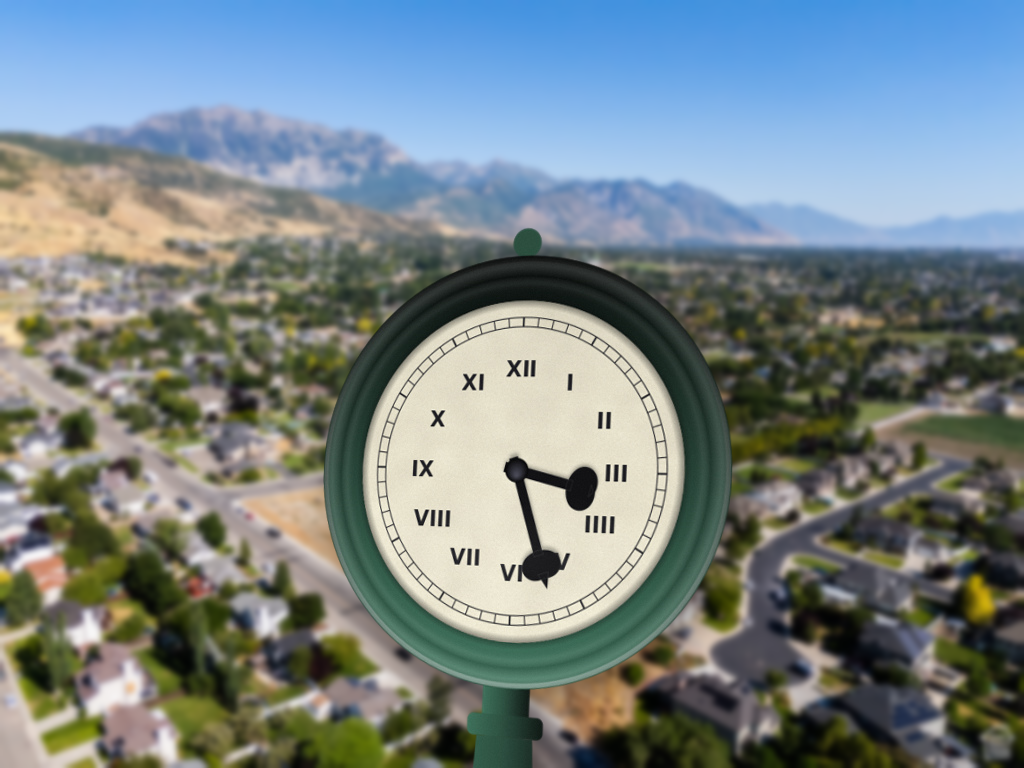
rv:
3h27
